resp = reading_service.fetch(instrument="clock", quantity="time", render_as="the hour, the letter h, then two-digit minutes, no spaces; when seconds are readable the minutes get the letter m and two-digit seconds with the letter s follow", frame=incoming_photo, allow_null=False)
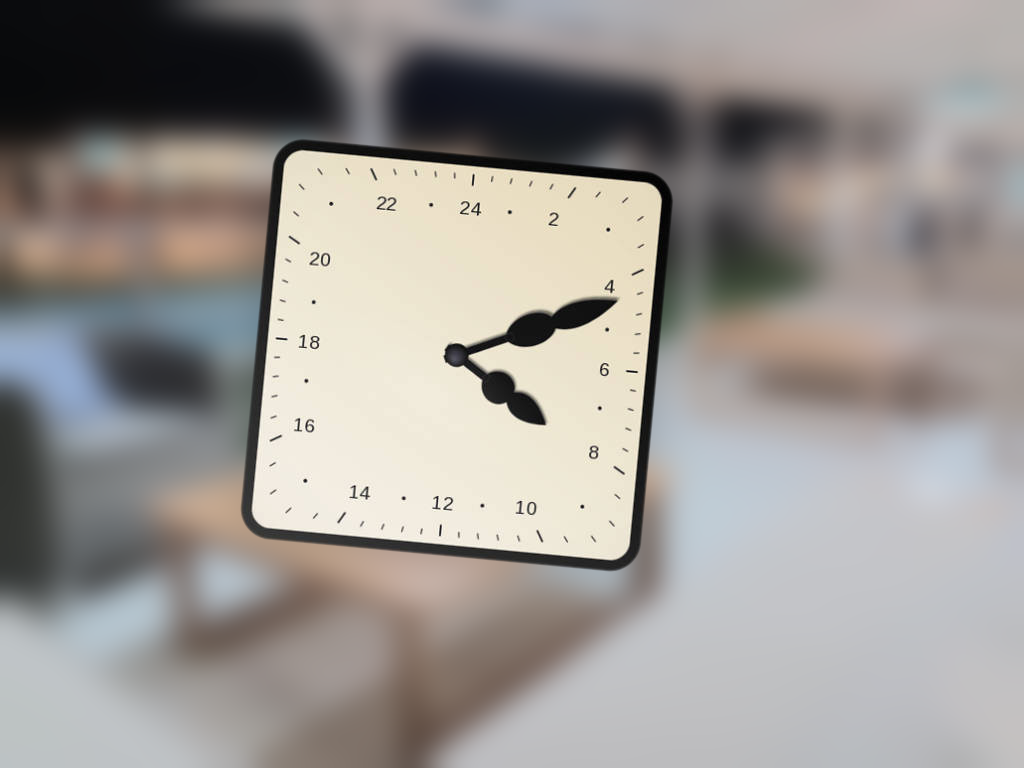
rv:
8h11
